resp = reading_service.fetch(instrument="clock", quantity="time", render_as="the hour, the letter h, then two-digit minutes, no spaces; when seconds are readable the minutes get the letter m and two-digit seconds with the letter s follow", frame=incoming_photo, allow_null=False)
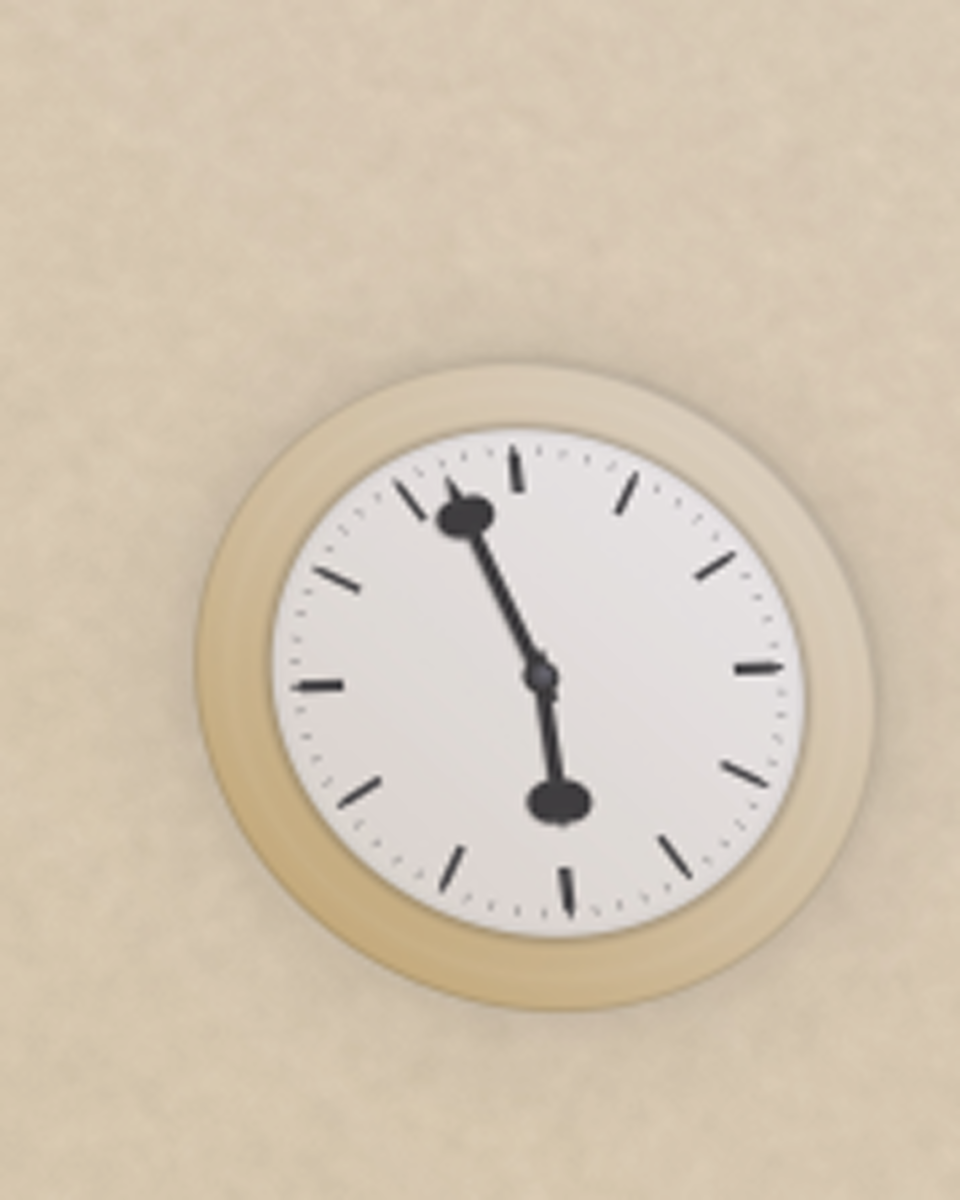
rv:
5h57
